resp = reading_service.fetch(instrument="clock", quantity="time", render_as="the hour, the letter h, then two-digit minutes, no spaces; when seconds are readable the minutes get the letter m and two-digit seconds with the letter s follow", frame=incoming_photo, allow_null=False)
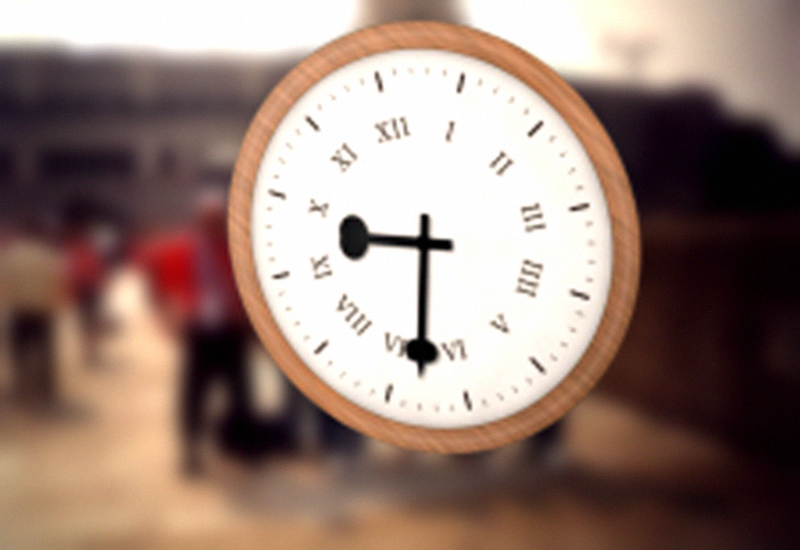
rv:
9h33
